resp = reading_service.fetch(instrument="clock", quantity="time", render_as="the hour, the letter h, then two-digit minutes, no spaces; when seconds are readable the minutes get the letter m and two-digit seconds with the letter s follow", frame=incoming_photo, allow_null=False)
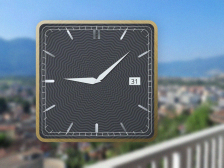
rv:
9h08
